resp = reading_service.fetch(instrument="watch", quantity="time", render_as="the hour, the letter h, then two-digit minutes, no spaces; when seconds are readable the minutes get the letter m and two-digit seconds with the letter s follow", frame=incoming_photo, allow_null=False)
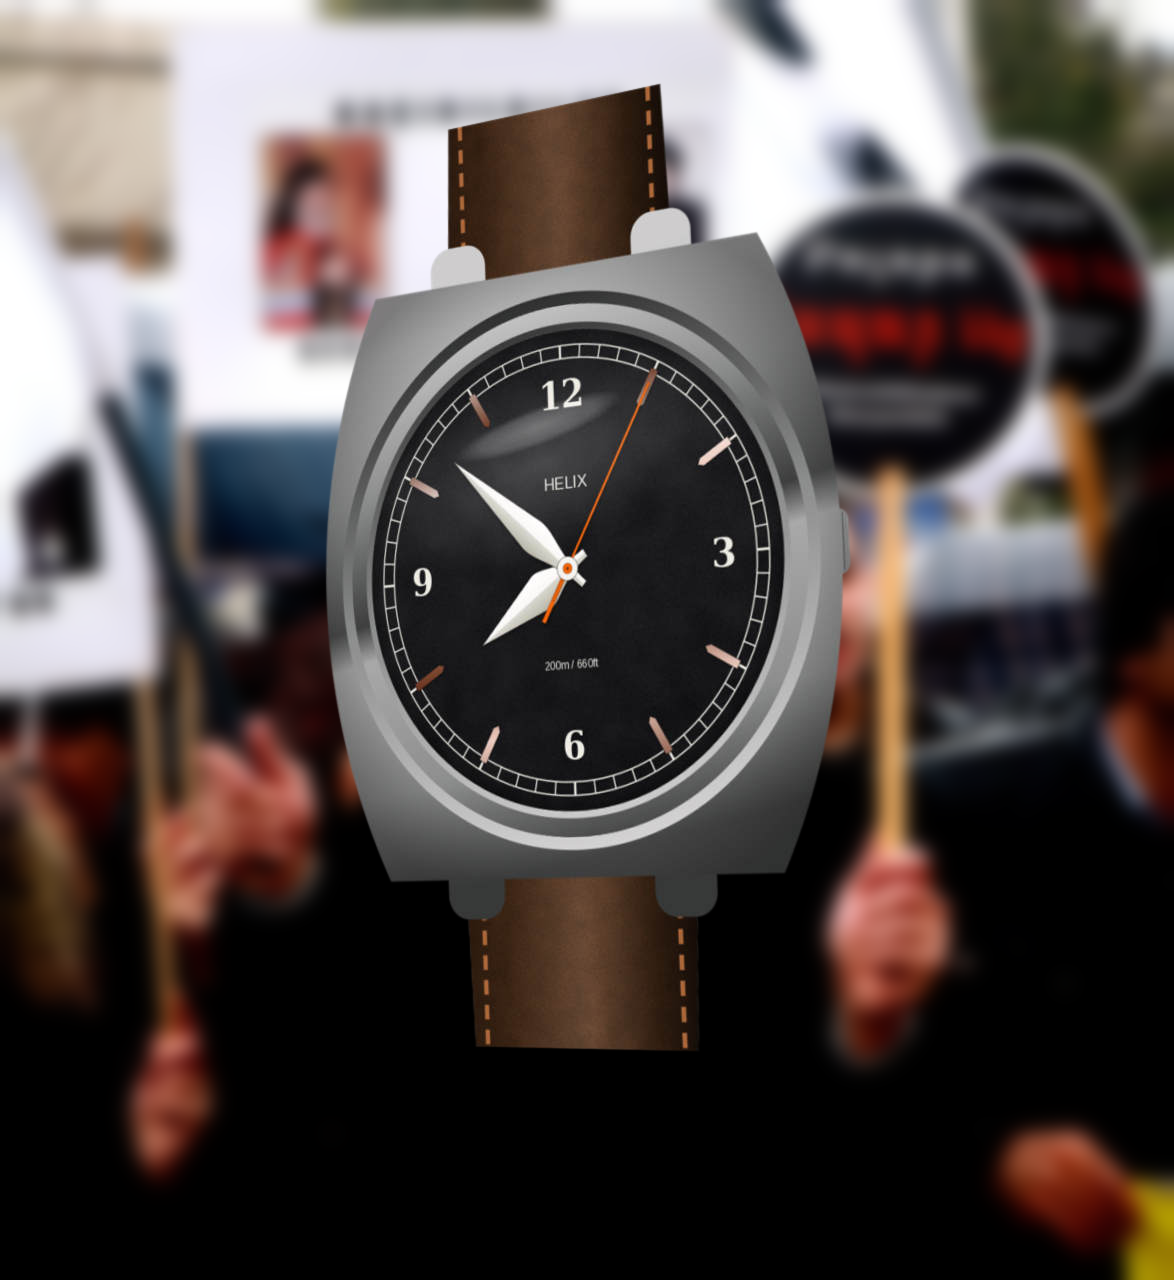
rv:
7h52m05s
